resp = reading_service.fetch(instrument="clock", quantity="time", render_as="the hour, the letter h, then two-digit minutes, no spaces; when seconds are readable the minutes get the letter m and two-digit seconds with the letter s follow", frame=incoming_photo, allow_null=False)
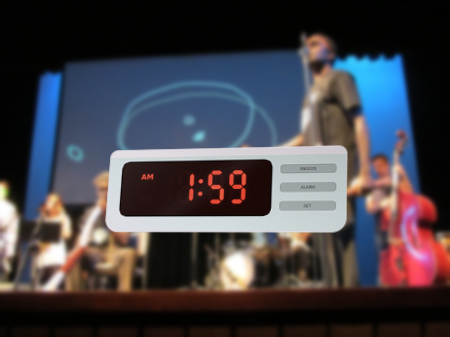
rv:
1h59
